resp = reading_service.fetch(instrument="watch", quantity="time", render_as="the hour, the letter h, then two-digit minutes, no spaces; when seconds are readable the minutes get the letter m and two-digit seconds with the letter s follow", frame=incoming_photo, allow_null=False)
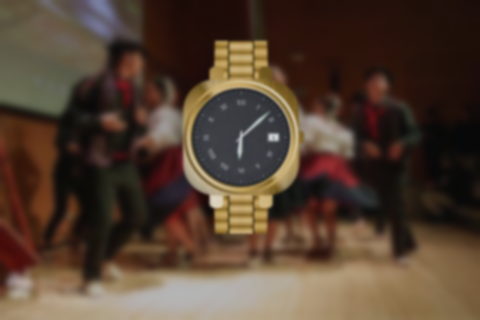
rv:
6h08
